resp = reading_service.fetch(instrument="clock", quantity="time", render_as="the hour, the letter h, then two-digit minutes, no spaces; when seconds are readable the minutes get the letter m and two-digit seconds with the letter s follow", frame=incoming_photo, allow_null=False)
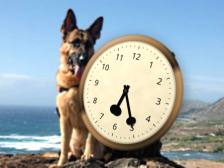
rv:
6h25
